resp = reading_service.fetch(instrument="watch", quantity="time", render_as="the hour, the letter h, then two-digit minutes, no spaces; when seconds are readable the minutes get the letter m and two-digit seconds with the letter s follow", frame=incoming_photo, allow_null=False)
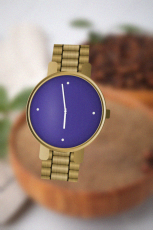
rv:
5h58
